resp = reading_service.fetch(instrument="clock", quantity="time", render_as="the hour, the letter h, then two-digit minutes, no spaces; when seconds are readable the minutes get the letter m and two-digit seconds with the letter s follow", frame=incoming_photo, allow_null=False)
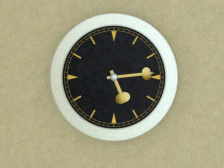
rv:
5h14
